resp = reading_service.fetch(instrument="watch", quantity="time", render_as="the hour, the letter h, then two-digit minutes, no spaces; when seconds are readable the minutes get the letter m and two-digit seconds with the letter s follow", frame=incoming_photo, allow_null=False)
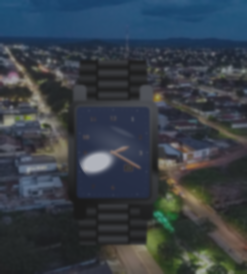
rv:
2h20
